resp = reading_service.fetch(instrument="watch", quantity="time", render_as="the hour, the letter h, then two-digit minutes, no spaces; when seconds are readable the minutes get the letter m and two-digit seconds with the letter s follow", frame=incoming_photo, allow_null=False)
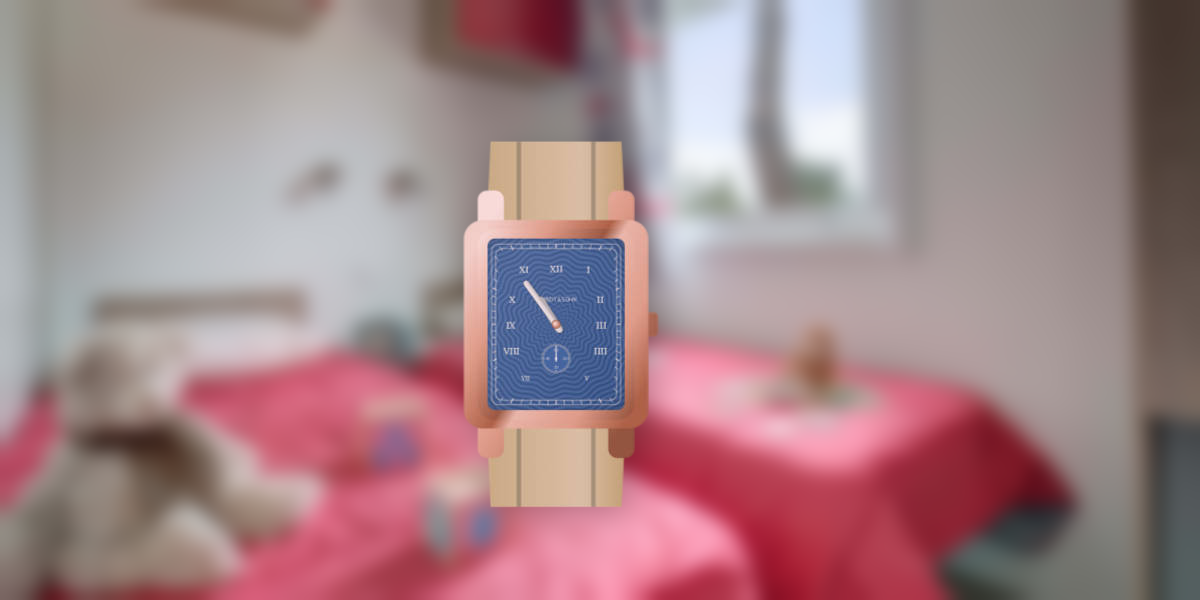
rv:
10h54
